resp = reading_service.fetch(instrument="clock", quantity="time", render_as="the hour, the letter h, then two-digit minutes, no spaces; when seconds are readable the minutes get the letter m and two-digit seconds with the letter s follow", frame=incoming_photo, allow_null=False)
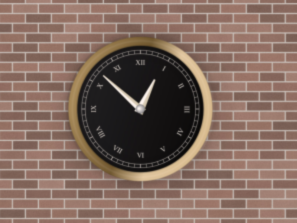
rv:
12h52
